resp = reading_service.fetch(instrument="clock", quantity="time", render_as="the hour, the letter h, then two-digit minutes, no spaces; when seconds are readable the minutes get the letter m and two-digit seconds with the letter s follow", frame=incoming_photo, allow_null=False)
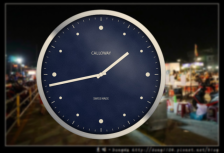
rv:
1h43
